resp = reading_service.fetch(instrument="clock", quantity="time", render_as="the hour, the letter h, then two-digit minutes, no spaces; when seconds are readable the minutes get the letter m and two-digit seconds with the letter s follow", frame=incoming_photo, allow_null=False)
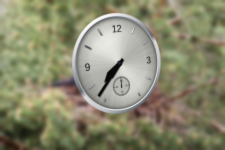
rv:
7h37
